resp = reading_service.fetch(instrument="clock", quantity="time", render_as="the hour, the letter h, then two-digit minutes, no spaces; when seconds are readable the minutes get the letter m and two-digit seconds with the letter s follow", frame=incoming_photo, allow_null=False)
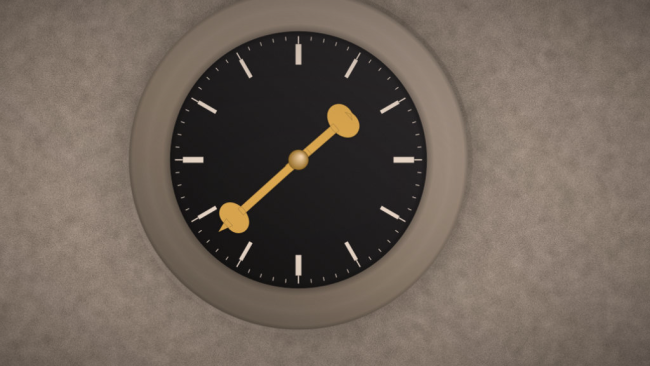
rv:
1h38
